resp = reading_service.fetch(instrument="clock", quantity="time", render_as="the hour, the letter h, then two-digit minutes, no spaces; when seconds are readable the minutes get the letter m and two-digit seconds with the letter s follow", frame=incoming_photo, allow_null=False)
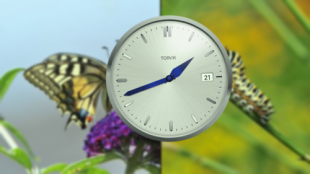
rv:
1h42
